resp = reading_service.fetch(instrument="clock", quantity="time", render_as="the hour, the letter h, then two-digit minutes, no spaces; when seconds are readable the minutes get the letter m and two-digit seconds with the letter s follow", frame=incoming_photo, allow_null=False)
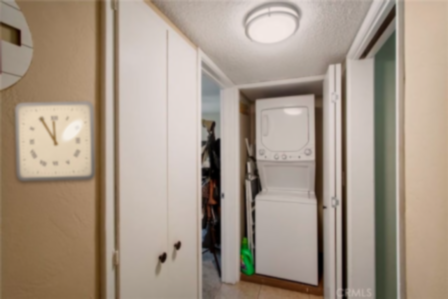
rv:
11h55
